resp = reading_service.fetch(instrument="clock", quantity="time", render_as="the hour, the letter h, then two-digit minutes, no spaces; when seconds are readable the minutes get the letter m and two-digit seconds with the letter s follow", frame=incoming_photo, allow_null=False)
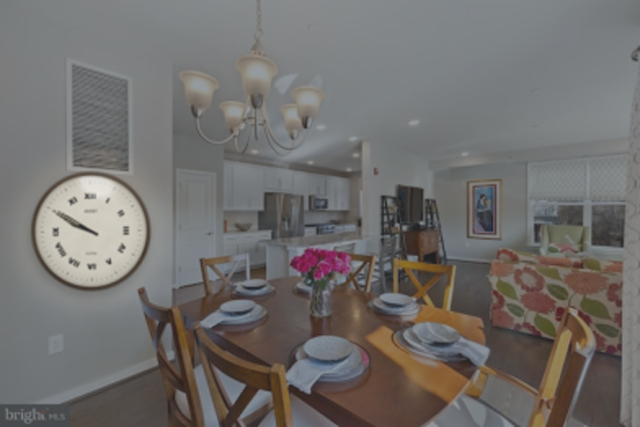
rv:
9h50
